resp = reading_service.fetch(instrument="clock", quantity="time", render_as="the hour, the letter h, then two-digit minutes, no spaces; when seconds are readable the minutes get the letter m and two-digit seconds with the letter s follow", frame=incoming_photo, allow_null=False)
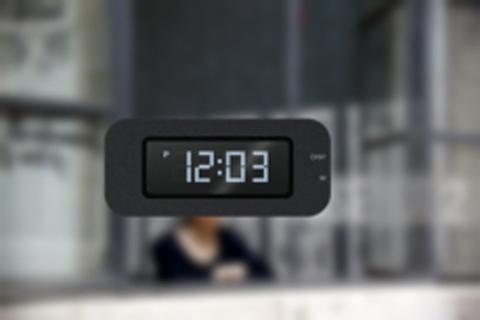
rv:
12h03
